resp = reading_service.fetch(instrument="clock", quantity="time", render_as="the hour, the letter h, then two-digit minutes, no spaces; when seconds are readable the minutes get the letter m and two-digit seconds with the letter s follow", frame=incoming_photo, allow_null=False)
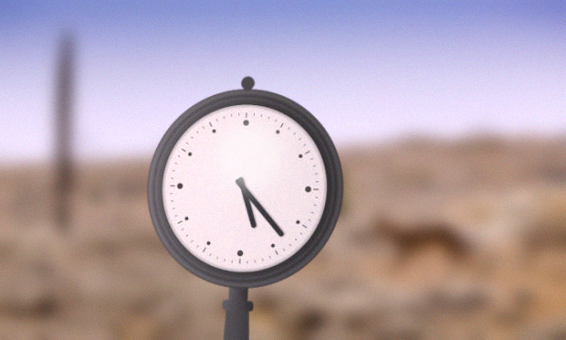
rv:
5h23
